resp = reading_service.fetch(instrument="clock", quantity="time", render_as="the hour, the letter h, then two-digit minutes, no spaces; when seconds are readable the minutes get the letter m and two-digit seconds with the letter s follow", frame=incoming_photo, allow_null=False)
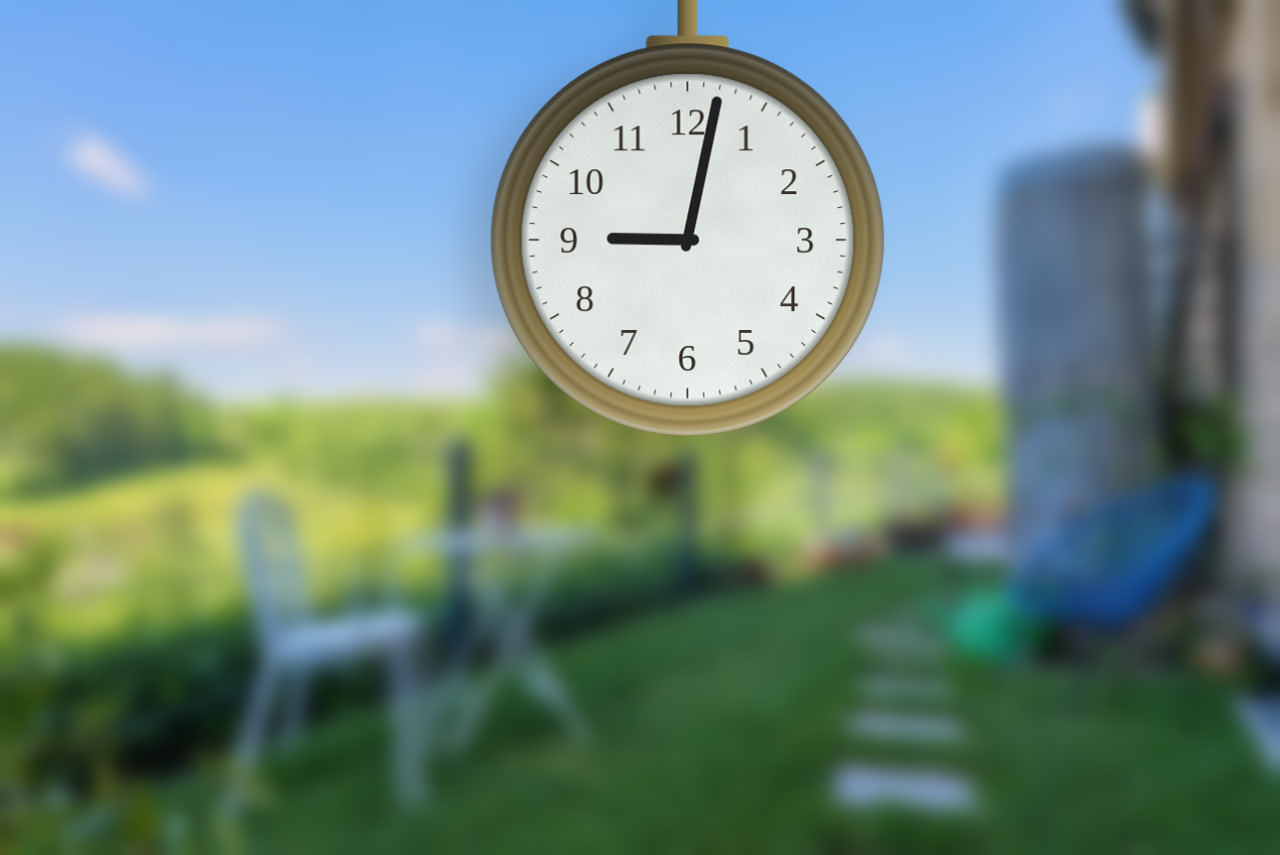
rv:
9h02
